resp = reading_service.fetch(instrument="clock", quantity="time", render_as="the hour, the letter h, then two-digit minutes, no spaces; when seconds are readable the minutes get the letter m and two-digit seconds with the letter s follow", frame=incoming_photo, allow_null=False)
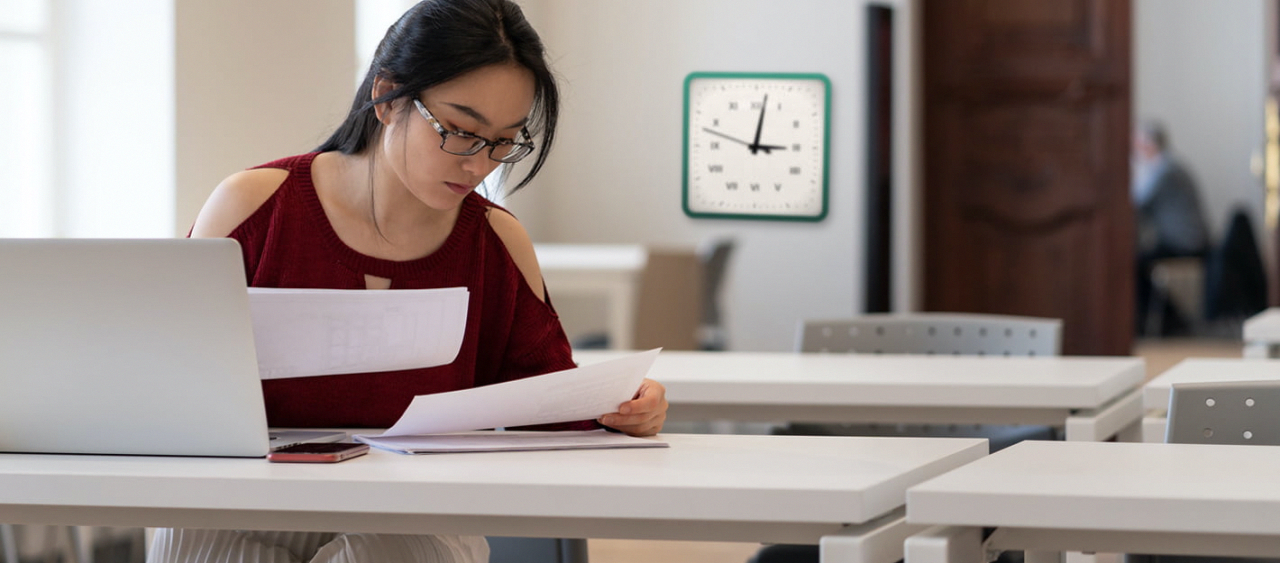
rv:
3h01m48s
